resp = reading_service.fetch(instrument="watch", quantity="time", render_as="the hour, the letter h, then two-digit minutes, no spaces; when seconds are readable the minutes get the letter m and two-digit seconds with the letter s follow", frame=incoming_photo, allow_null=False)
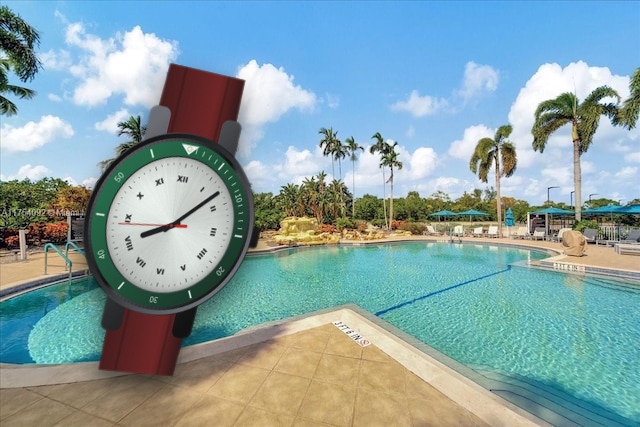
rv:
8h07m44s
